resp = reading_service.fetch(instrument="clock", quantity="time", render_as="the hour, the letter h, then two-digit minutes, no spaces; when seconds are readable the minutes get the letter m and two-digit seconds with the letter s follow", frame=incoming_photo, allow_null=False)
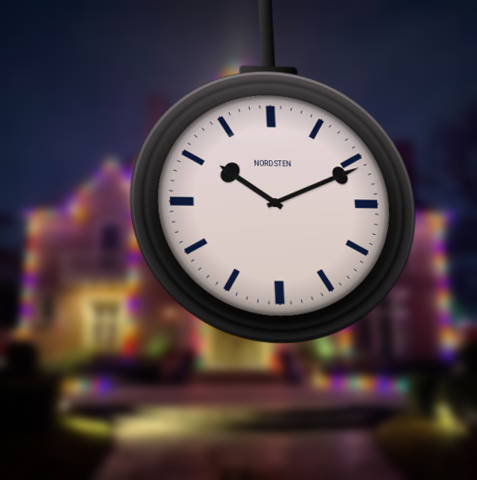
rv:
10h11
